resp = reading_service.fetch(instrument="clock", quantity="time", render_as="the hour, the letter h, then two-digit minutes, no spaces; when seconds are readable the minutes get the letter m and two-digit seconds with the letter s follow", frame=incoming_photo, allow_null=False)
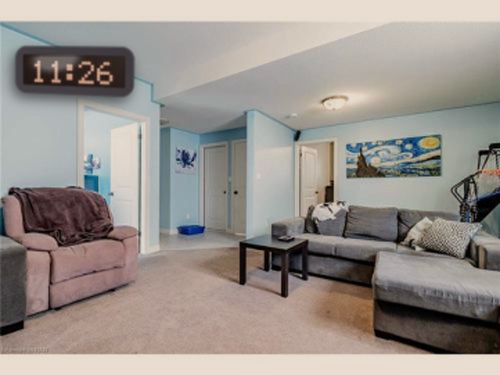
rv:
11h26
